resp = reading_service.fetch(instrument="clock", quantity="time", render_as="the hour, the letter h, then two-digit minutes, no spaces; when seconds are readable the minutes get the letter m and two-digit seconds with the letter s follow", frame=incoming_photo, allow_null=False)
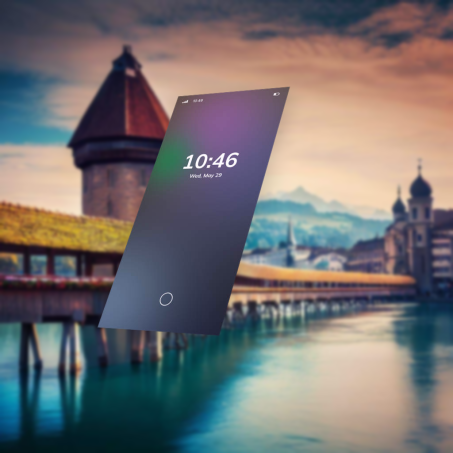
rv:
10h46
